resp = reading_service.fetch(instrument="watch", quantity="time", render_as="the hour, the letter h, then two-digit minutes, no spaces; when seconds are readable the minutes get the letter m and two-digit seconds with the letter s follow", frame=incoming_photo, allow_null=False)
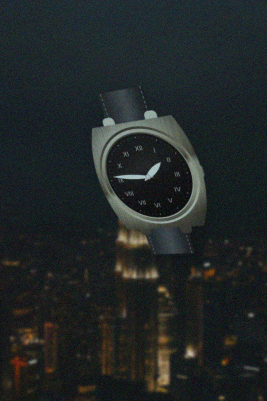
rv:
1h46
